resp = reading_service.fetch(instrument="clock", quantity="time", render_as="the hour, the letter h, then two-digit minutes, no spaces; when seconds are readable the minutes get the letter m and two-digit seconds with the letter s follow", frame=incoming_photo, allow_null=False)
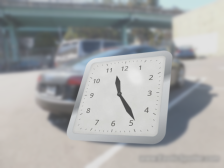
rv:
11h24
